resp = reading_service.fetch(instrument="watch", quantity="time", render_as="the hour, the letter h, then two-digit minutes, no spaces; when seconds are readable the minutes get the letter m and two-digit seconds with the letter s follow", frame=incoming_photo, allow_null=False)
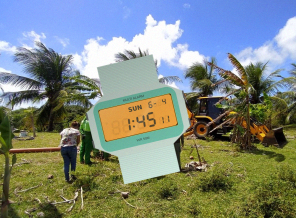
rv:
1h45m11s
